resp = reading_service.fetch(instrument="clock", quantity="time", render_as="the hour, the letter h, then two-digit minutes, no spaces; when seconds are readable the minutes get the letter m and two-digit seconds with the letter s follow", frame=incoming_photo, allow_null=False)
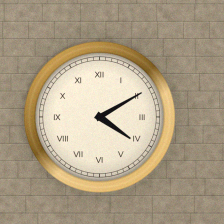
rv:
4h10
